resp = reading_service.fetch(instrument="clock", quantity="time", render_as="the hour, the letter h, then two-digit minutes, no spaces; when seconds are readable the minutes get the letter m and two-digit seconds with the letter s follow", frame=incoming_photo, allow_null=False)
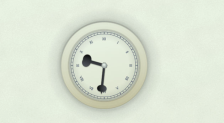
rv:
9h31
